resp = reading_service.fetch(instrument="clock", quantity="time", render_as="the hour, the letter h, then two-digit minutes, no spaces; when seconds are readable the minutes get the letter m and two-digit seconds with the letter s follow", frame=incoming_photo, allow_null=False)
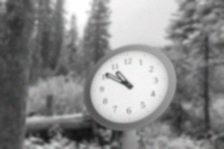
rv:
10h51
